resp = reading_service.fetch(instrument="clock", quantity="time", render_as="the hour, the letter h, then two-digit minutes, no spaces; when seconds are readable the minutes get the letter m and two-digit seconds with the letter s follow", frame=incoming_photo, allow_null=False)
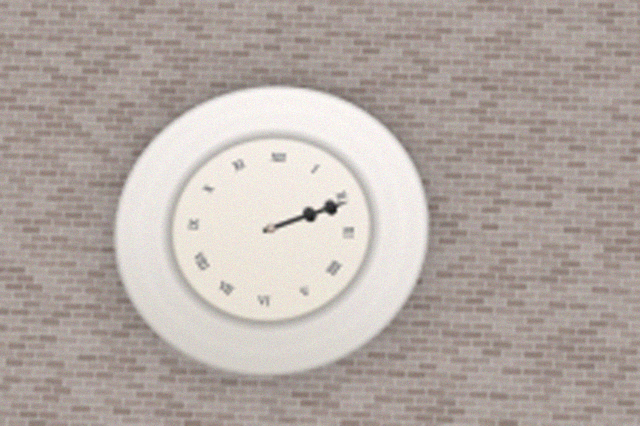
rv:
2h11
